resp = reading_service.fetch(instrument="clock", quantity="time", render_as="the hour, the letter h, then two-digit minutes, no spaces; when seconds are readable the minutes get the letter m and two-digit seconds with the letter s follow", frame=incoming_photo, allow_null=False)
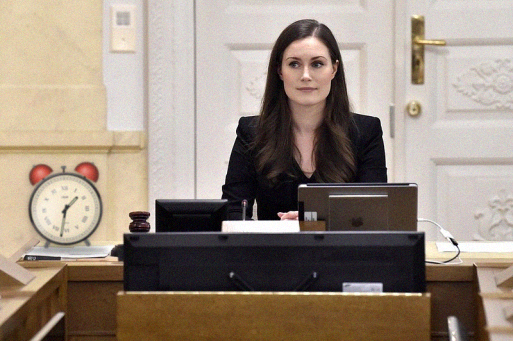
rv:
1h32
